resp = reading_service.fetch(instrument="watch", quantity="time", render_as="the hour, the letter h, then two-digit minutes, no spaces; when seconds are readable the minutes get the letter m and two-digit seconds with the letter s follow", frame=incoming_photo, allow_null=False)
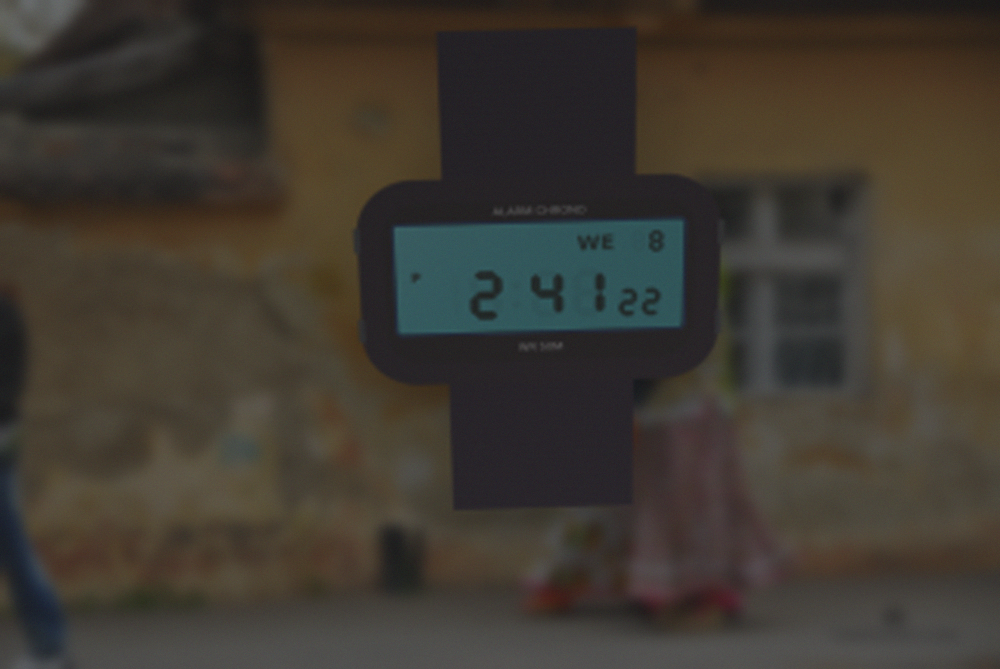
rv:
2h41m22s
